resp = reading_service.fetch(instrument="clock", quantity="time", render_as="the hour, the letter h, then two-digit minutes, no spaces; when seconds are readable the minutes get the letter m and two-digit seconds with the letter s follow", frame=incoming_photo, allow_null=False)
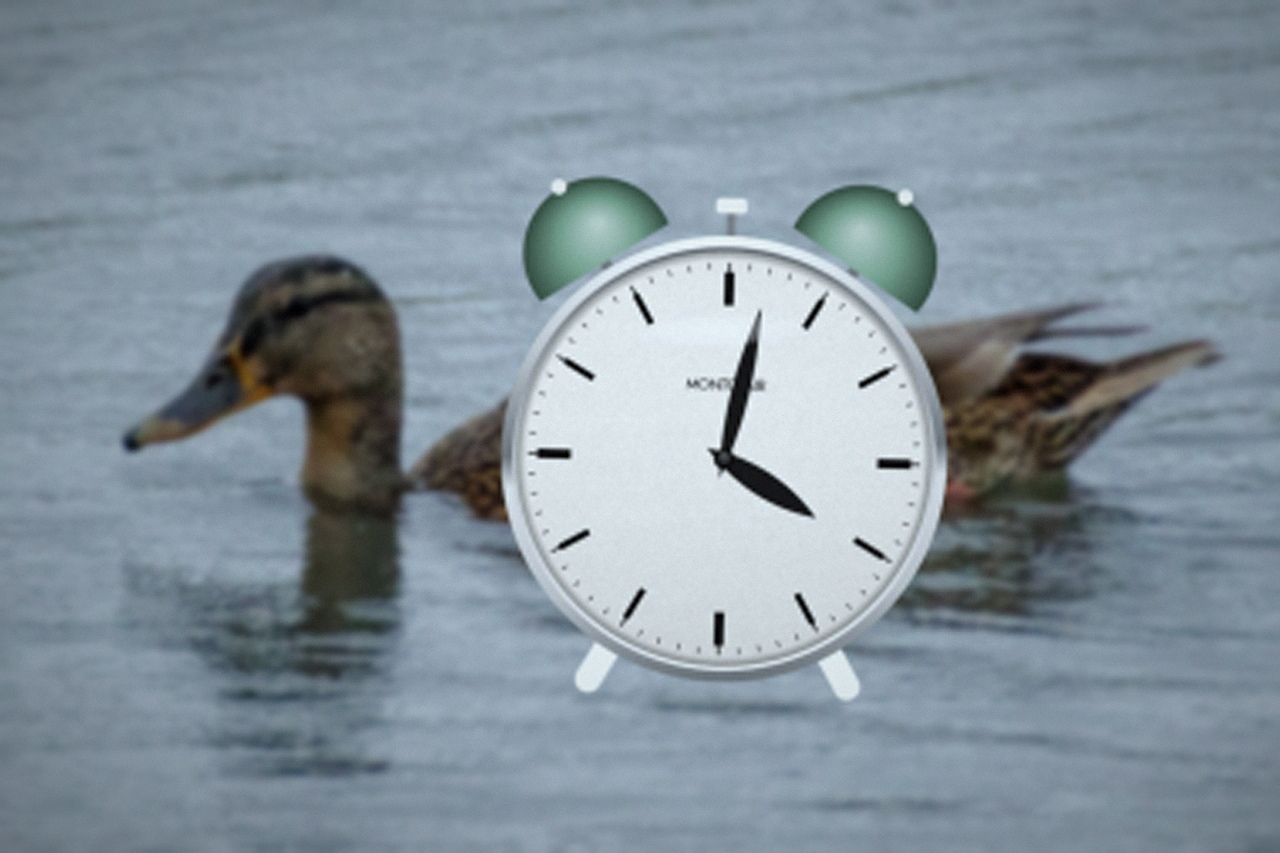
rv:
4h02
